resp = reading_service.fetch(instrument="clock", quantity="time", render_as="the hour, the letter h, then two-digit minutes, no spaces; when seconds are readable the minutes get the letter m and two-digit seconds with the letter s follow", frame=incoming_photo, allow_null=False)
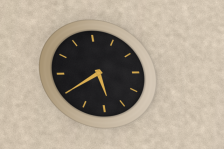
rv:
5h40
